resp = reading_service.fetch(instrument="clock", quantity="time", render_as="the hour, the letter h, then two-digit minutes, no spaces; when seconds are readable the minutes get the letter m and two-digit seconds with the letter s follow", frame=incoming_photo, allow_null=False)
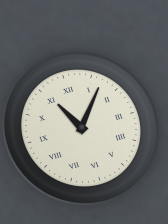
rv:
11h07
